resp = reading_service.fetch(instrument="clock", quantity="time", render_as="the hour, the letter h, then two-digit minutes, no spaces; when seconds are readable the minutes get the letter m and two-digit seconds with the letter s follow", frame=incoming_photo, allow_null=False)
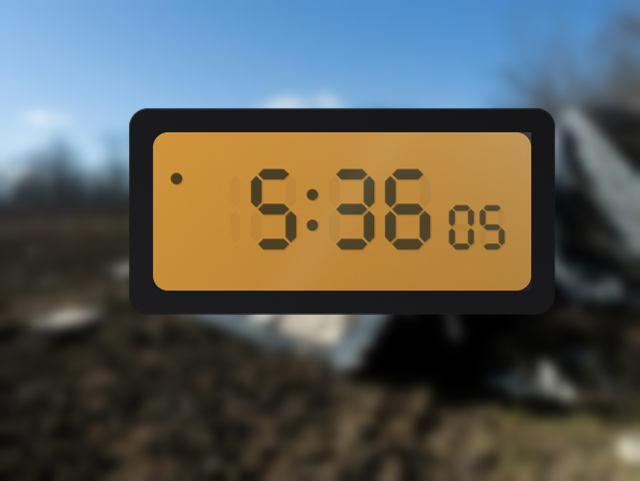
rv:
5h36m05s
